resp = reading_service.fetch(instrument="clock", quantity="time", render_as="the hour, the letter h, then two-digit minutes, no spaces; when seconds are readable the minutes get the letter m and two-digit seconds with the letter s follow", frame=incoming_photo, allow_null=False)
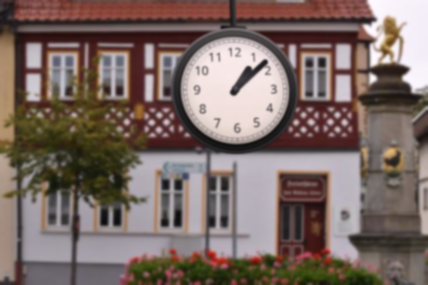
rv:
1h08
